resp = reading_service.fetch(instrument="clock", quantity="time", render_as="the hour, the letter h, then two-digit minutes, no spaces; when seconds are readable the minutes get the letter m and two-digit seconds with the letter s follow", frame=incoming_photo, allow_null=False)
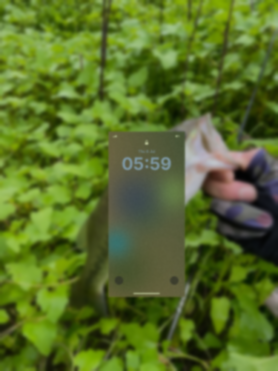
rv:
5h59
